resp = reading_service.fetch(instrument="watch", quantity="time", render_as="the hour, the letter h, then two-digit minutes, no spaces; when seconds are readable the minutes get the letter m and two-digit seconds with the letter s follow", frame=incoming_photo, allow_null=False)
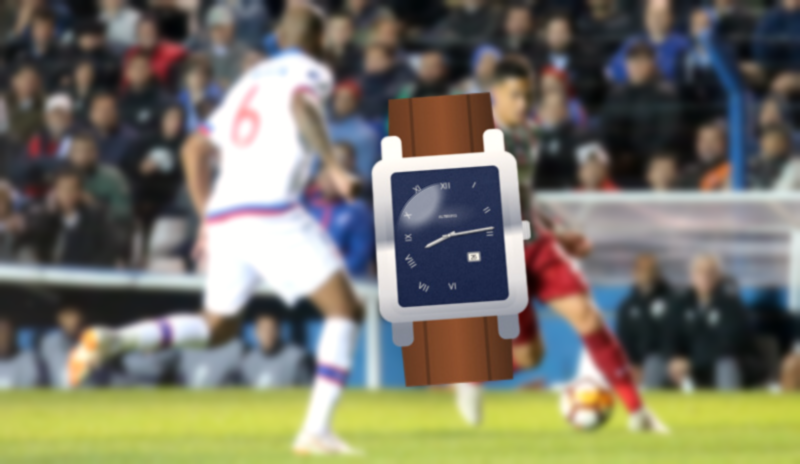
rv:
8h14
